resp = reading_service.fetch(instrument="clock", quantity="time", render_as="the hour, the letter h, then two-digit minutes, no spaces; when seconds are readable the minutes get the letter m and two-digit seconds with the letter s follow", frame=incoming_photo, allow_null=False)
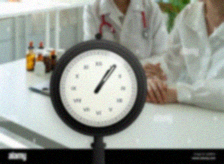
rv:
1h06
